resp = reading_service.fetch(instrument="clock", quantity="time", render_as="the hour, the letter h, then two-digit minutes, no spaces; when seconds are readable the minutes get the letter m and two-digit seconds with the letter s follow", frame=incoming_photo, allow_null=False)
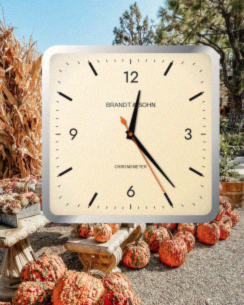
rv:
12h23m25s
